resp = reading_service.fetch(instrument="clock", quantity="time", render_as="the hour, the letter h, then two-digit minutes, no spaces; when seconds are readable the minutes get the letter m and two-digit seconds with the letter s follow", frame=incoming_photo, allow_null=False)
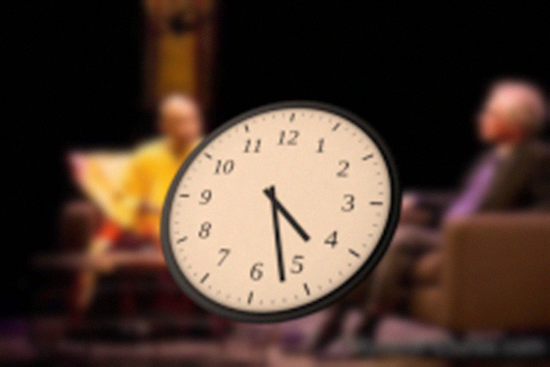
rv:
4h27
